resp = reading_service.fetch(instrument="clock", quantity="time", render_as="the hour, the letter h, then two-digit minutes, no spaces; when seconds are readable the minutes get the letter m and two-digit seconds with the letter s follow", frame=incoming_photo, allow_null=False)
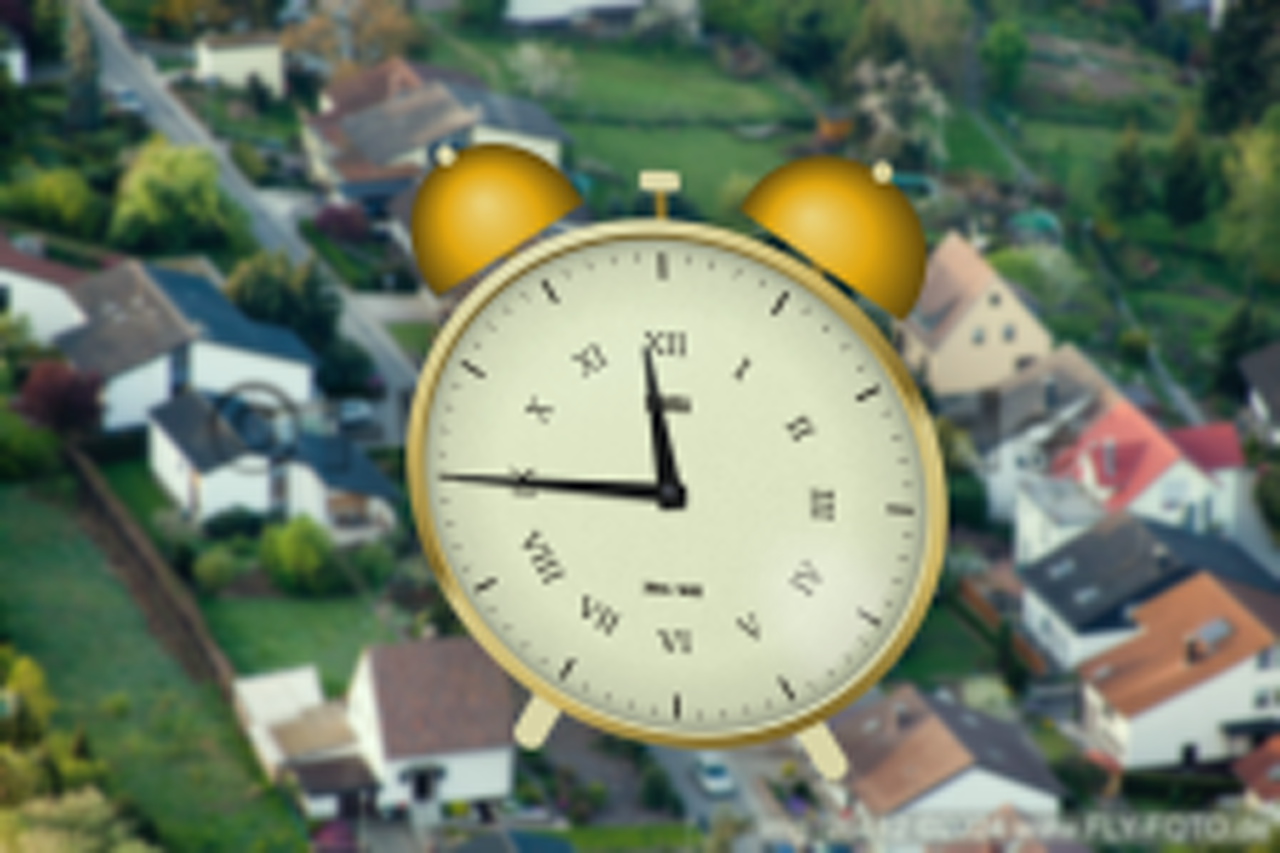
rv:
11h45
